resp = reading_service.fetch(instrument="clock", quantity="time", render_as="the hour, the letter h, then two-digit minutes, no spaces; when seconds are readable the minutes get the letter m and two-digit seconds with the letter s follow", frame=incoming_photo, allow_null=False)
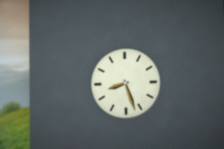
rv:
8h27
